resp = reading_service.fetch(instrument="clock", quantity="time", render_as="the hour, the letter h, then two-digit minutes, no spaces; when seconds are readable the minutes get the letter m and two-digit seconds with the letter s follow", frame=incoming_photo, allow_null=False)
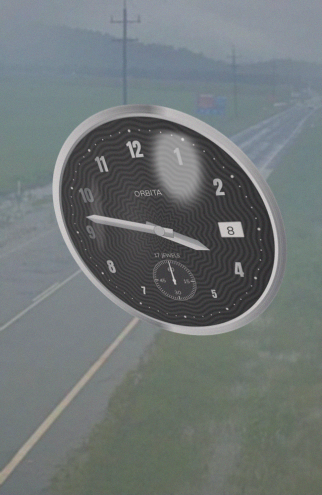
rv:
3h47
